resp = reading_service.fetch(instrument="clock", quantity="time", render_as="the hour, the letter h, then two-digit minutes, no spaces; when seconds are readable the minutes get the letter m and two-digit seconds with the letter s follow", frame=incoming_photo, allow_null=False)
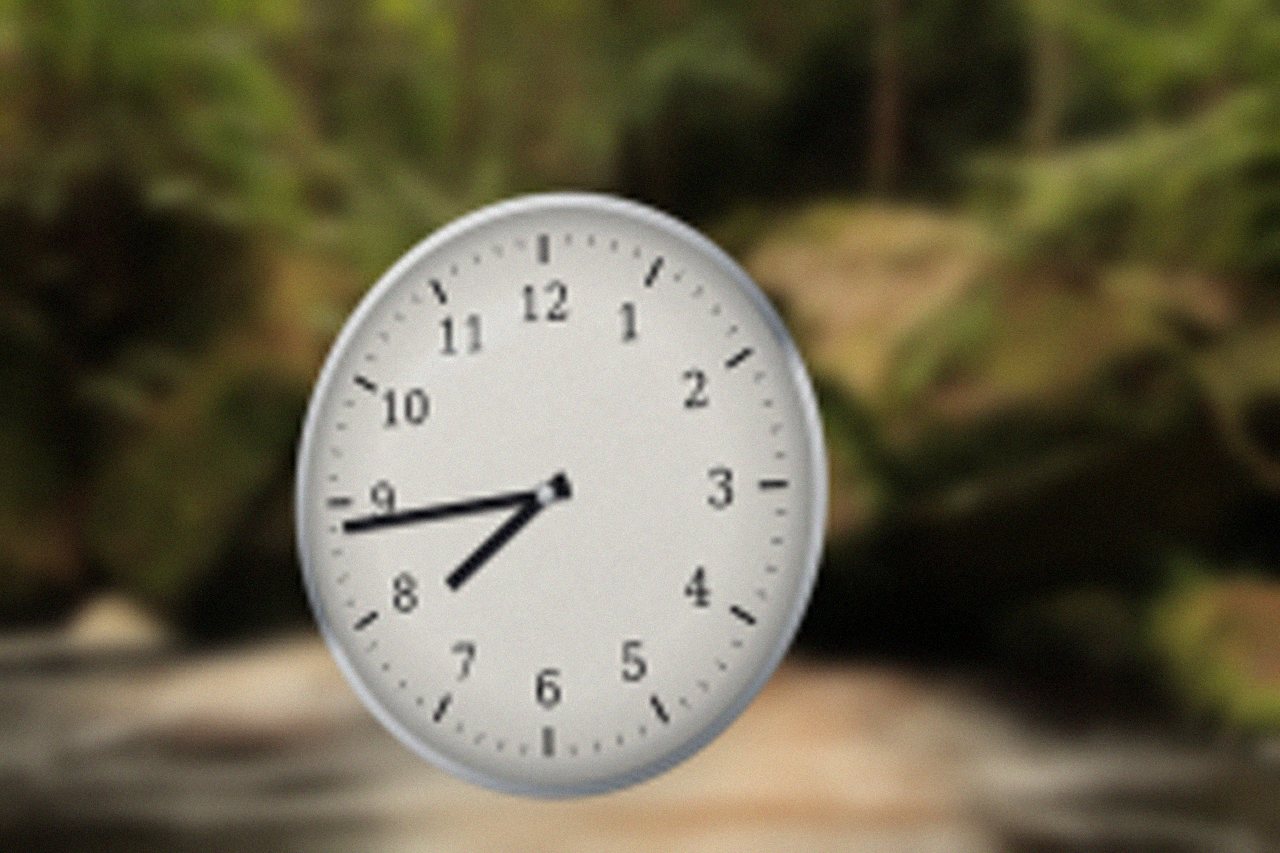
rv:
7h44
